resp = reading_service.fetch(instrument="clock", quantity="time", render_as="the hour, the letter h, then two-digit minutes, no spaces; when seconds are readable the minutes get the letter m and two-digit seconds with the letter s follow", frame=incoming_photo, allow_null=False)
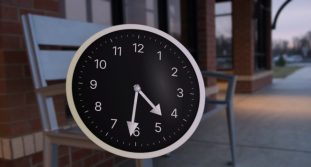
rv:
4h31
